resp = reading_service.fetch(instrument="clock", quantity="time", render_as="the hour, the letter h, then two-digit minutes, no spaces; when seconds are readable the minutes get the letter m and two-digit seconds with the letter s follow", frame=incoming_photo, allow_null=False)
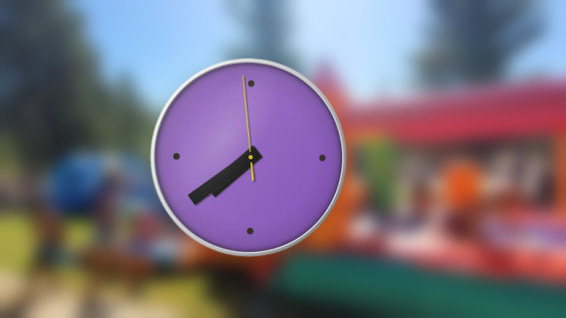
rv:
7h38m59s
